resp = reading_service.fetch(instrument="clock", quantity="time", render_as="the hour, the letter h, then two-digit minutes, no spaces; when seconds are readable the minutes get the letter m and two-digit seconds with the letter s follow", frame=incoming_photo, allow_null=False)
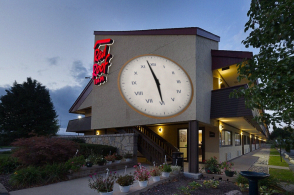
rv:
5h58
